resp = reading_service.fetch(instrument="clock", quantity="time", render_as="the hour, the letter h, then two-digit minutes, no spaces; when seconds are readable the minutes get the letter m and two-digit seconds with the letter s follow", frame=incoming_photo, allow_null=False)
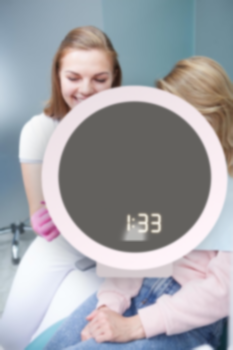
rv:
1h33
